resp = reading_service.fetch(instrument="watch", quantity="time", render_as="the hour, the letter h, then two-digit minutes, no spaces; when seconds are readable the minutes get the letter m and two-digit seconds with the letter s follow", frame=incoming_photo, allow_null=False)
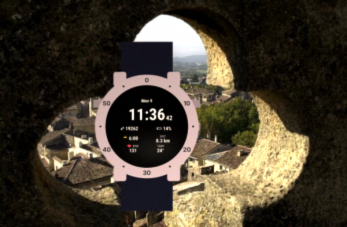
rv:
11h36
